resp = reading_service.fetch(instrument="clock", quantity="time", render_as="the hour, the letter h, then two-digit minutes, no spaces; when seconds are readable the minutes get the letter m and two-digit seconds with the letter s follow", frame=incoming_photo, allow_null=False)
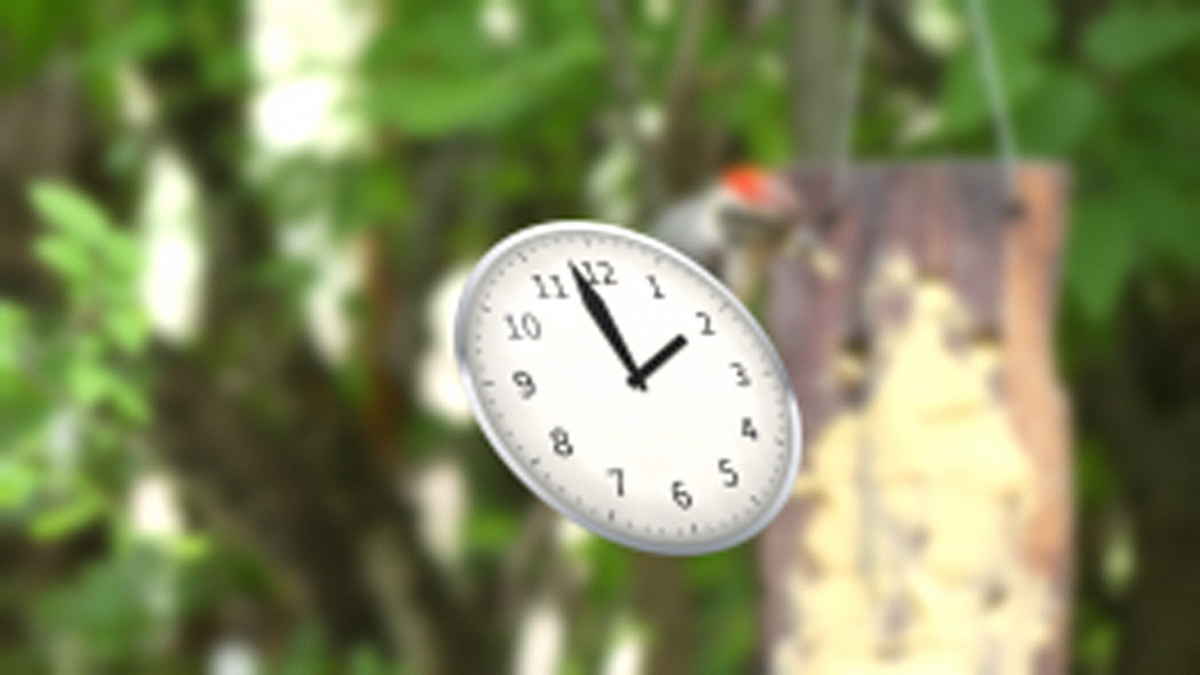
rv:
1h58
